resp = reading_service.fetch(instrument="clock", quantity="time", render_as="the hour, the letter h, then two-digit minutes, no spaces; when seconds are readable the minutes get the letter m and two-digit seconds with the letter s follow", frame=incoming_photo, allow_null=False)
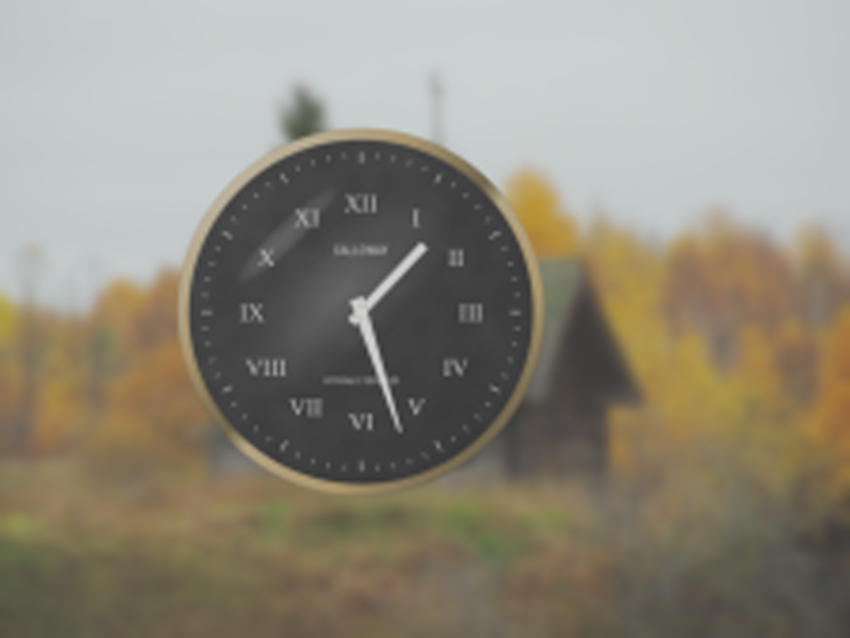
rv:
1h27
